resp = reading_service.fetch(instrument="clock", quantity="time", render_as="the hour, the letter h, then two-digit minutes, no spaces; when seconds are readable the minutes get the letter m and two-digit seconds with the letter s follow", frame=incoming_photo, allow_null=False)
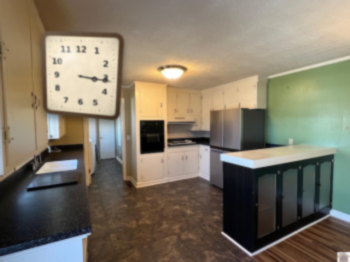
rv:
3h16
